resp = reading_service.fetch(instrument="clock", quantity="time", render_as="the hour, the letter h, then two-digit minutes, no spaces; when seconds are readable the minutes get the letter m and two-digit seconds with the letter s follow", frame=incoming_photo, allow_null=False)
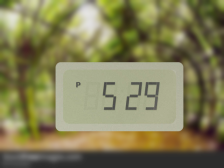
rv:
5h29
